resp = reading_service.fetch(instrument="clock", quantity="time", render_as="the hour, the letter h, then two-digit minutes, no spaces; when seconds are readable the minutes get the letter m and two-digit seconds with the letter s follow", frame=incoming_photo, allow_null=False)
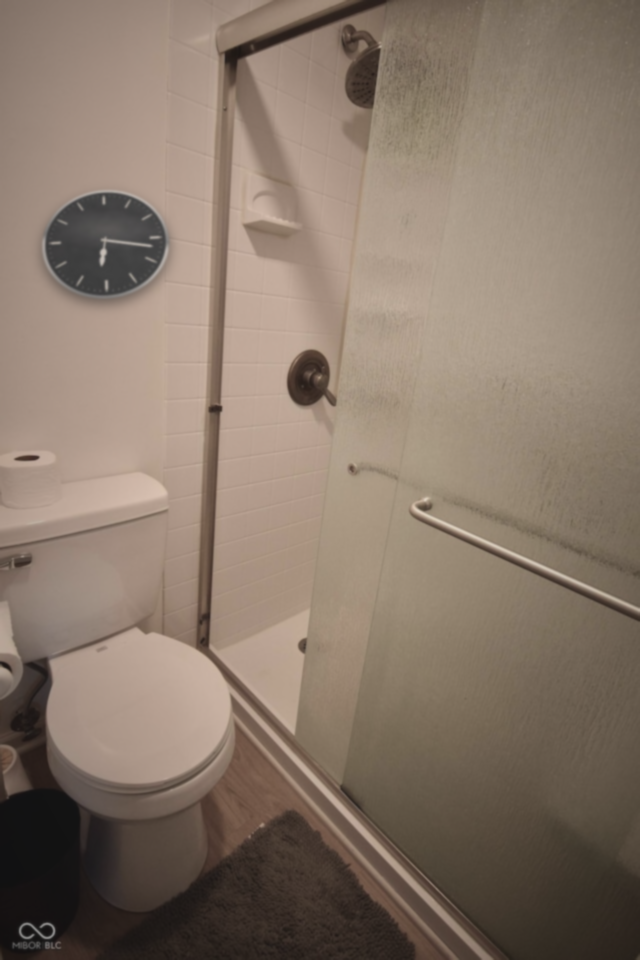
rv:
6h17
